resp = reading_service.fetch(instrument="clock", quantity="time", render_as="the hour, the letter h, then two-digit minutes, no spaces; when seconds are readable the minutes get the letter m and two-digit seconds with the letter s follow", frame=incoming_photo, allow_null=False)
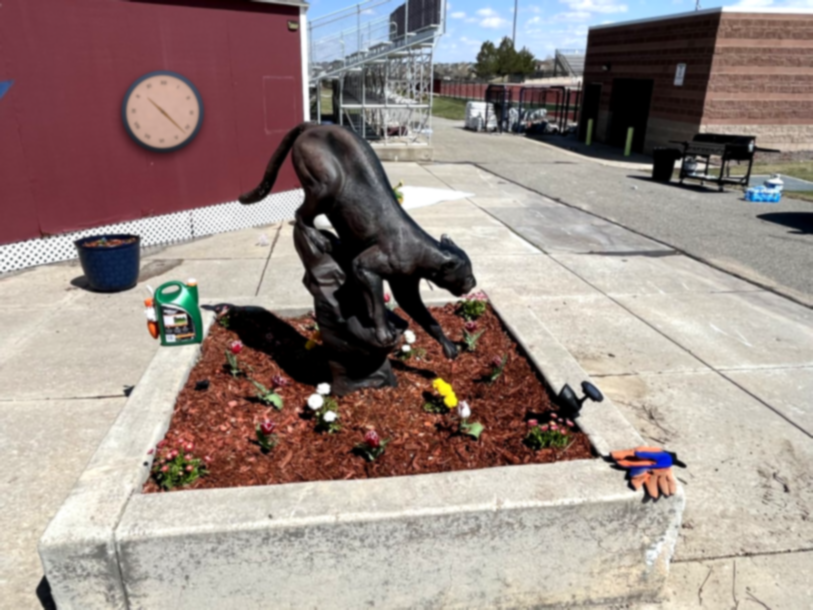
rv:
10h22
